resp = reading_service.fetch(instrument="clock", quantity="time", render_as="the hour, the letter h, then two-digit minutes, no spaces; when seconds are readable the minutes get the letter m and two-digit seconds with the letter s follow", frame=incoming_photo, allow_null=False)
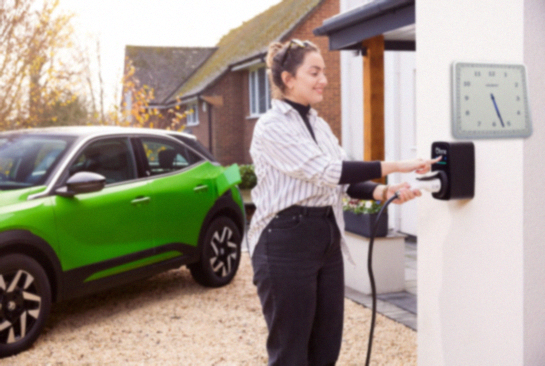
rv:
5h27
